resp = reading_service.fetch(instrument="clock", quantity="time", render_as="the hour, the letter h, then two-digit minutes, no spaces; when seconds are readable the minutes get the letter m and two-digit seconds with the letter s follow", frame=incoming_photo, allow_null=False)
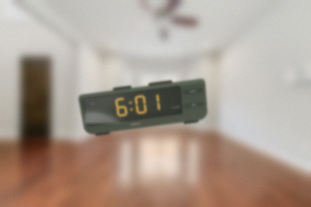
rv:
6h01
